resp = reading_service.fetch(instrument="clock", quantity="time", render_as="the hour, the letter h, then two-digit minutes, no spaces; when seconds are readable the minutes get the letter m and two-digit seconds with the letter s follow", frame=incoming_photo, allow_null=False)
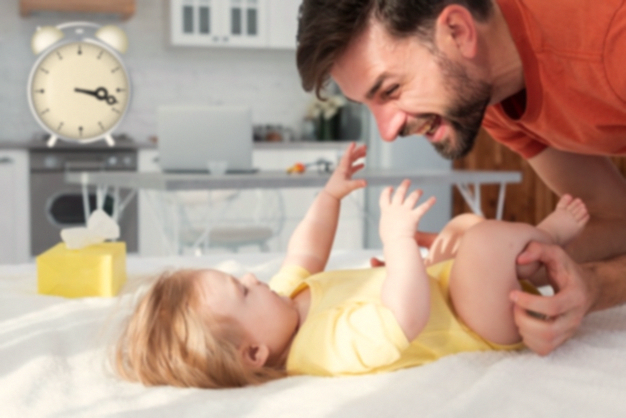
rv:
3h18
